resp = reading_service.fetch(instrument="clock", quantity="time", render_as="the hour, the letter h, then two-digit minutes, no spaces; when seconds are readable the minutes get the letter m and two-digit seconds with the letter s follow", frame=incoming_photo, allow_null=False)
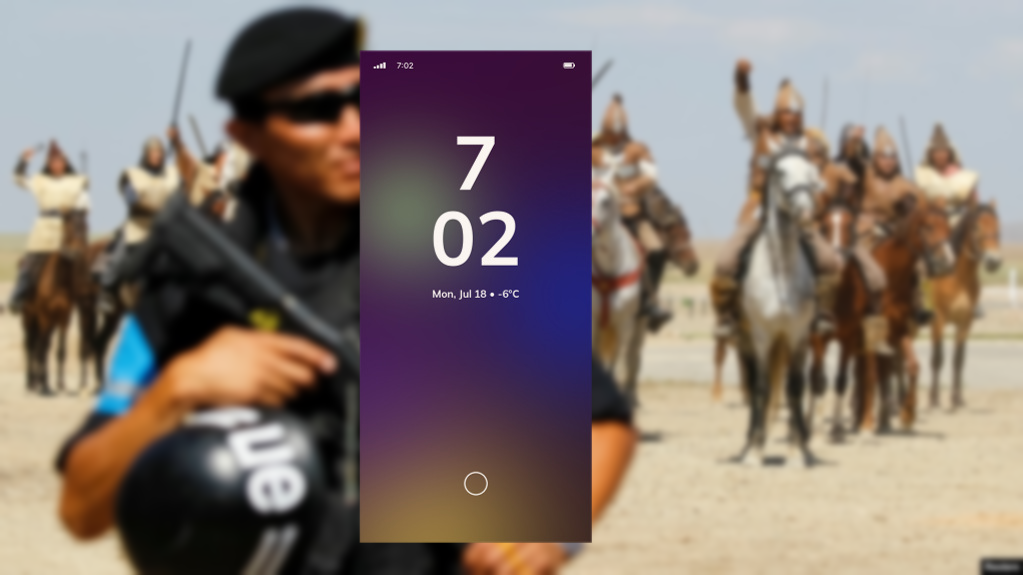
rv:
7h02
